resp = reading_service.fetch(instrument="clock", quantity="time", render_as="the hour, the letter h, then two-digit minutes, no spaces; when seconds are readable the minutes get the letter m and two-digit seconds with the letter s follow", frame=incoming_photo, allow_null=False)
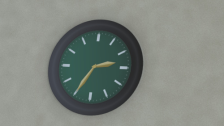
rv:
2h35
